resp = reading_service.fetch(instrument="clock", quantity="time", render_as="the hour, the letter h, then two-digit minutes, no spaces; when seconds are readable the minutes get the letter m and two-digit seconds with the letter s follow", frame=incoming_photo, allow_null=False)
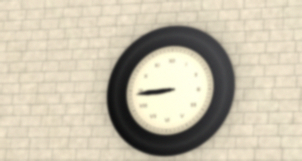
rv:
8h44
